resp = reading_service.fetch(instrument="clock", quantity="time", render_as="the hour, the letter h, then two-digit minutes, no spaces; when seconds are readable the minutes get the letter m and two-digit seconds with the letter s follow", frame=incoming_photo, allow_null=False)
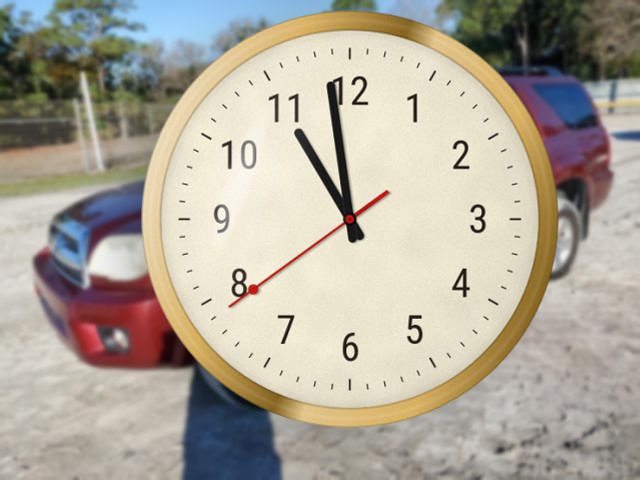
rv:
10h58m39s
